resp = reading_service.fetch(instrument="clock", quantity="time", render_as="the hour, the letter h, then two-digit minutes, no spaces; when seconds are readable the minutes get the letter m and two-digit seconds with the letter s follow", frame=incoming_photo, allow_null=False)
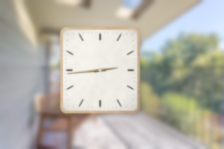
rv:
2h44
